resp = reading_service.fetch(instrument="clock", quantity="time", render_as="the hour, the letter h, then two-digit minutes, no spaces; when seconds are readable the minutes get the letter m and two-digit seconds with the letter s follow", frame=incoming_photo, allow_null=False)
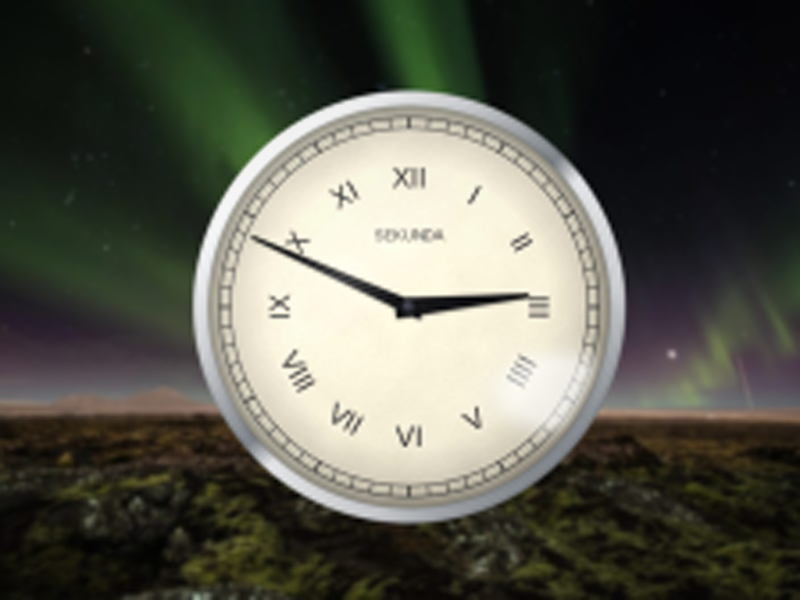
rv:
2h49
